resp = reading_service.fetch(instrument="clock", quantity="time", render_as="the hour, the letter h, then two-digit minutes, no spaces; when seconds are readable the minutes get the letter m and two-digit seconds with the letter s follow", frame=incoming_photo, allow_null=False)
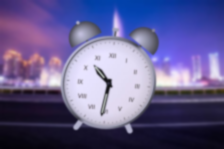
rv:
10h31
